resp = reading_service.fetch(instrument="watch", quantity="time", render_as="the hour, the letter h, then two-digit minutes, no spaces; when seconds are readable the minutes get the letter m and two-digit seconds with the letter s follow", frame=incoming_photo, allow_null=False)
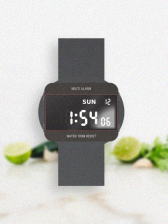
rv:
1h54m06s
